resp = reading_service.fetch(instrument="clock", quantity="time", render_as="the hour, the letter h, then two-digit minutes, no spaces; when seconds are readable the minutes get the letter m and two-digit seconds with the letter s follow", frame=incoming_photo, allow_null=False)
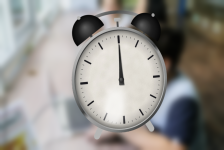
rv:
12h00
